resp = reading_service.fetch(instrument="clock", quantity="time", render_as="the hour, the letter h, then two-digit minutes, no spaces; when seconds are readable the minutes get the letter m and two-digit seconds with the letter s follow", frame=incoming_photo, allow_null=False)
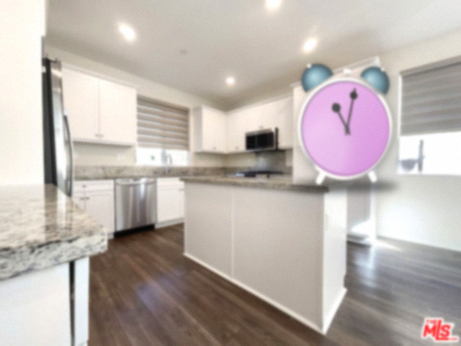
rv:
11h02
